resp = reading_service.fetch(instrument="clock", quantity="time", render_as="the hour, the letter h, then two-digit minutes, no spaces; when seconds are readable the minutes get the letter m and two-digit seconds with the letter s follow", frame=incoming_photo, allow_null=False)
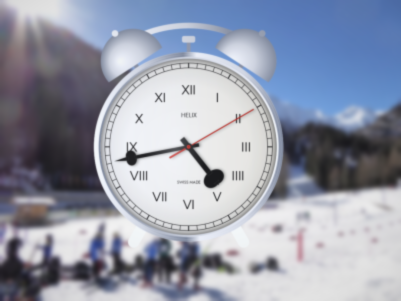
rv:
4h43m10s
